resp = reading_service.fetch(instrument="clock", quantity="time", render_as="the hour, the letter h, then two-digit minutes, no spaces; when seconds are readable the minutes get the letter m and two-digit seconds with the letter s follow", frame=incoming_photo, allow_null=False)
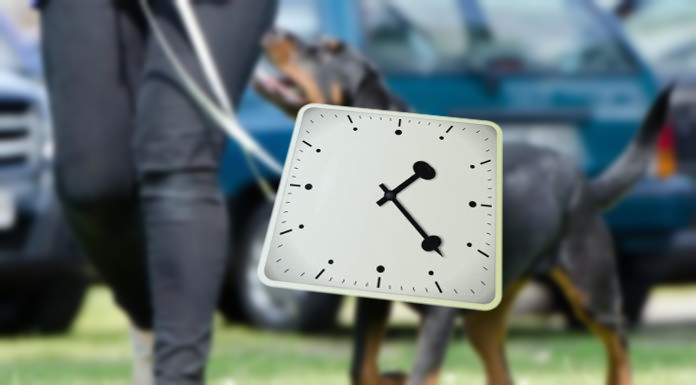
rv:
1h23
